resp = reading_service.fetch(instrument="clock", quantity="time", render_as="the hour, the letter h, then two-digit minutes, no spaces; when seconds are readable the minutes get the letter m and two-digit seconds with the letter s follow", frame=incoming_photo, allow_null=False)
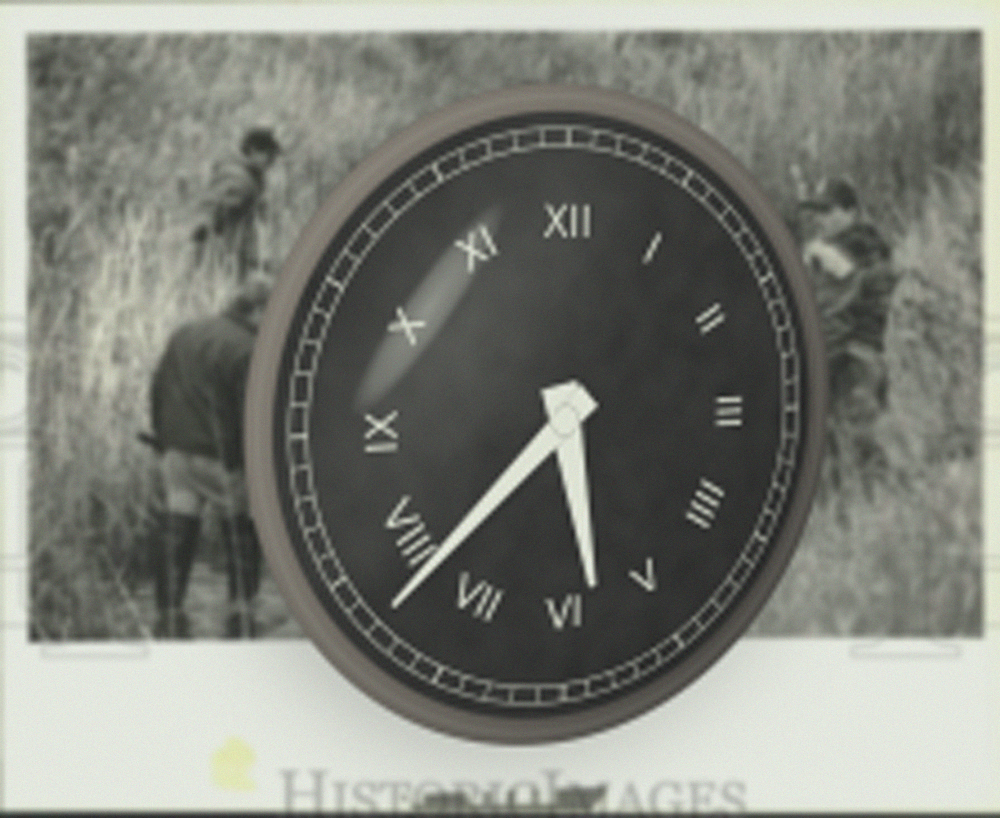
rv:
5h38
